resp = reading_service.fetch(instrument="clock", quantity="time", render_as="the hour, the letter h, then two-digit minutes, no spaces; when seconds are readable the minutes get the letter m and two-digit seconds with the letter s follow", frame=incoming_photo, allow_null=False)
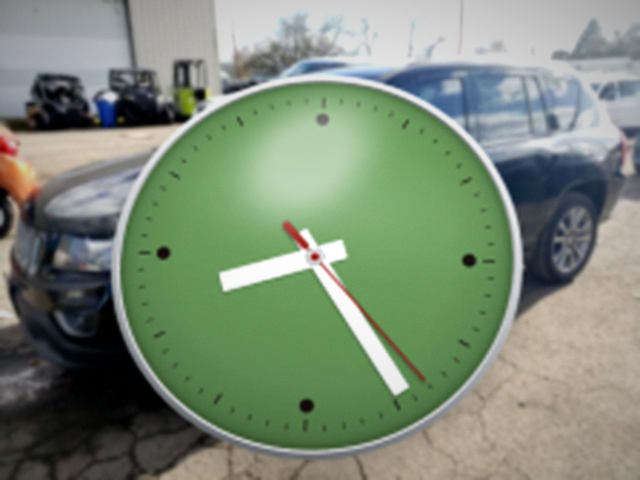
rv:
8h24m23s
